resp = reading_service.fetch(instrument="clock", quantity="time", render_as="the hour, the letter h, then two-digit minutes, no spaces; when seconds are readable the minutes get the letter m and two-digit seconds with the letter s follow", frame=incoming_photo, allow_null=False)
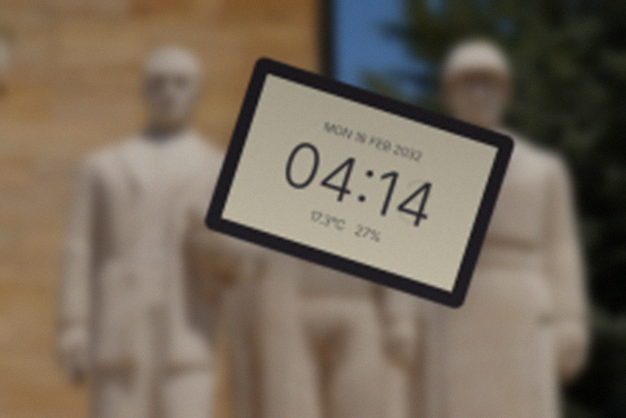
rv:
4h14
